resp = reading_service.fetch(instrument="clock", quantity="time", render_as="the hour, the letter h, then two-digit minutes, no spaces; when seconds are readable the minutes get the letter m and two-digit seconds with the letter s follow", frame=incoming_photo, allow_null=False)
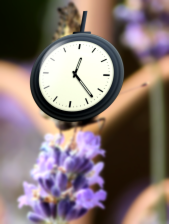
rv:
12h23
